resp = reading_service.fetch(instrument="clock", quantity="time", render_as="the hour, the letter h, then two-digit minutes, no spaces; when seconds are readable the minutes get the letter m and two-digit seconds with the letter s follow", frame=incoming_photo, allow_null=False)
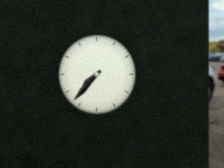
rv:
7h37
